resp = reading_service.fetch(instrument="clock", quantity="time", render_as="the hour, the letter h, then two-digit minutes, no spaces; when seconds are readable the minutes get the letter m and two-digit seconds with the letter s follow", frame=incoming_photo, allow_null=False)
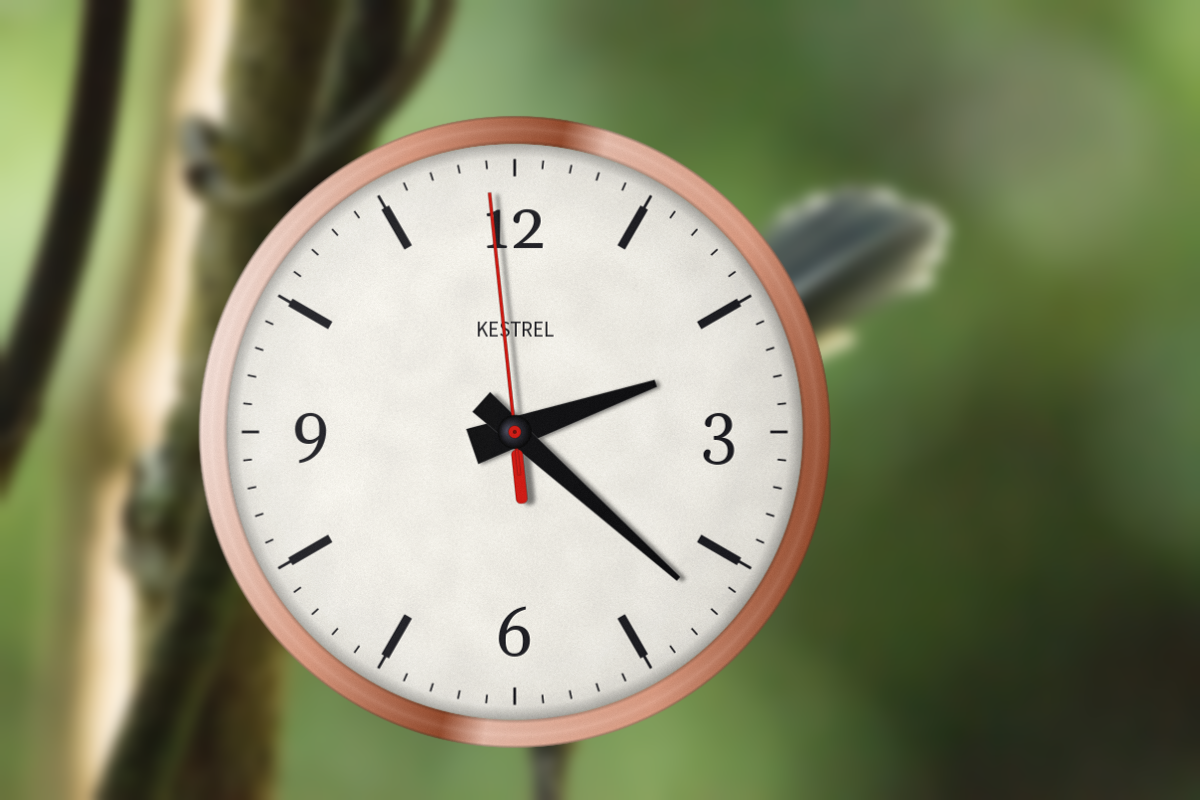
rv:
2h21m59s
